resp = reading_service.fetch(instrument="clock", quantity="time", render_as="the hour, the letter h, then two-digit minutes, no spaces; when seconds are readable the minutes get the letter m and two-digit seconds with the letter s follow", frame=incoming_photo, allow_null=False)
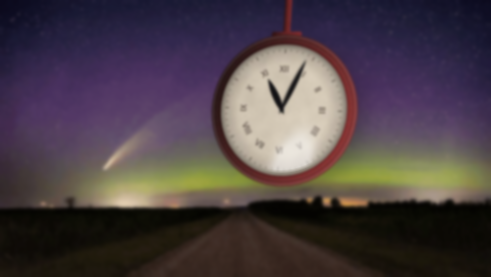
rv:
11h04
